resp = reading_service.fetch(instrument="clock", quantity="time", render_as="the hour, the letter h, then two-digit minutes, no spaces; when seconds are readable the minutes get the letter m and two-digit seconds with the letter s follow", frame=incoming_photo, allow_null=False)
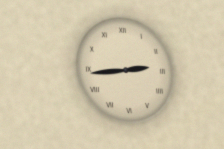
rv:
2h44
